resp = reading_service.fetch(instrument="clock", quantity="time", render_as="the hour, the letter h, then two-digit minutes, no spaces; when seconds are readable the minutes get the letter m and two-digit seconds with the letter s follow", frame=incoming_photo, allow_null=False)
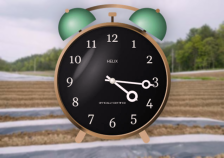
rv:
4h16
